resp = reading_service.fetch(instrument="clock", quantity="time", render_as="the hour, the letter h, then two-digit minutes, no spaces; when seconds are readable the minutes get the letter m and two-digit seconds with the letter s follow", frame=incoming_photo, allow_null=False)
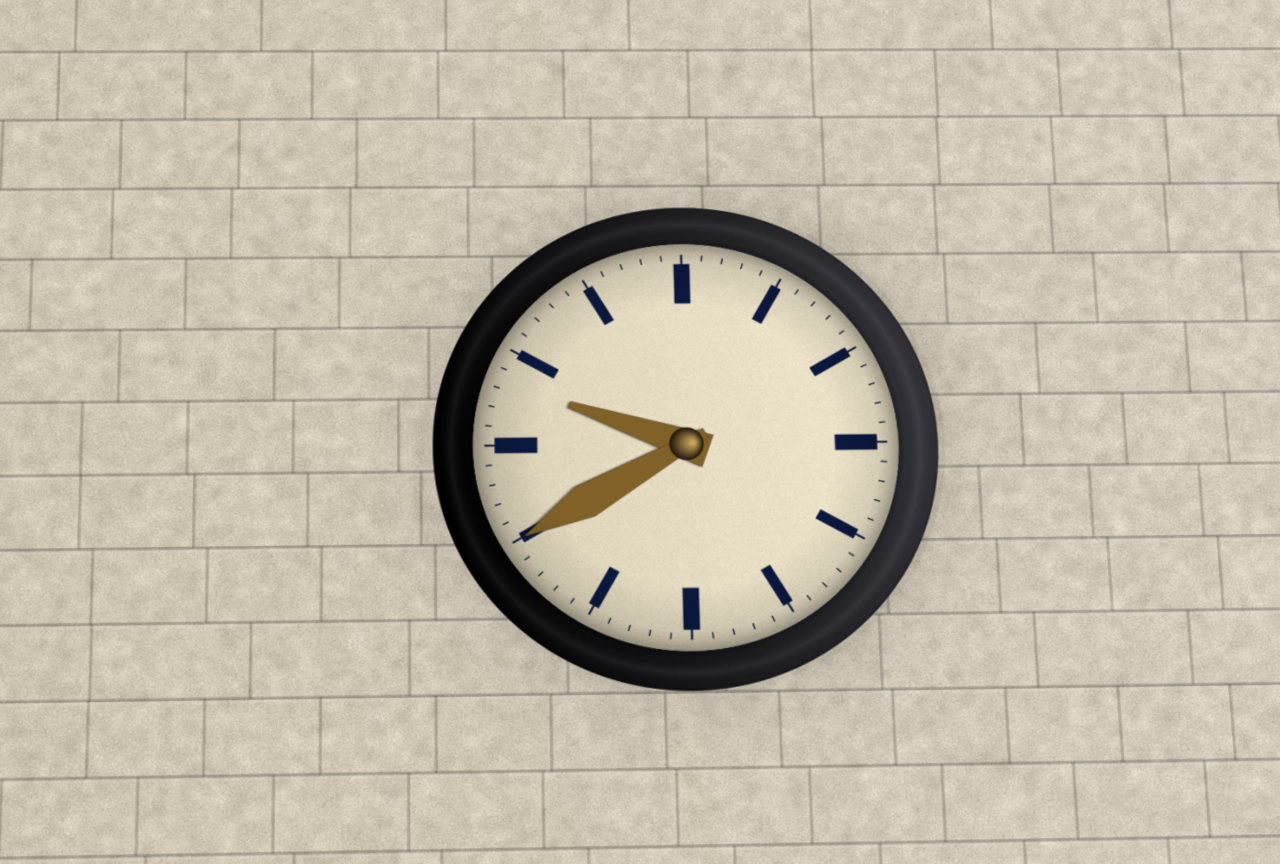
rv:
9h40
